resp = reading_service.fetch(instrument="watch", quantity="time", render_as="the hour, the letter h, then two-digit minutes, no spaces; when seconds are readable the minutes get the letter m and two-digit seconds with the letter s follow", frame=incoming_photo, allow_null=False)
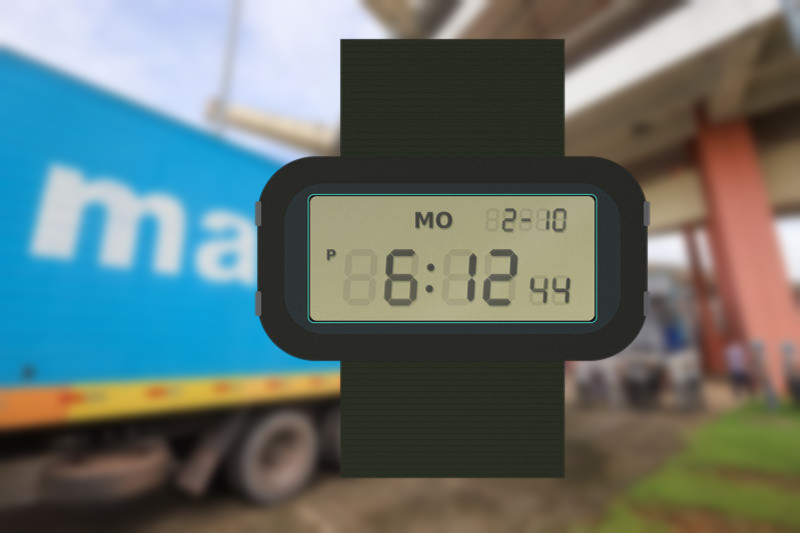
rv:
6h12m44s
